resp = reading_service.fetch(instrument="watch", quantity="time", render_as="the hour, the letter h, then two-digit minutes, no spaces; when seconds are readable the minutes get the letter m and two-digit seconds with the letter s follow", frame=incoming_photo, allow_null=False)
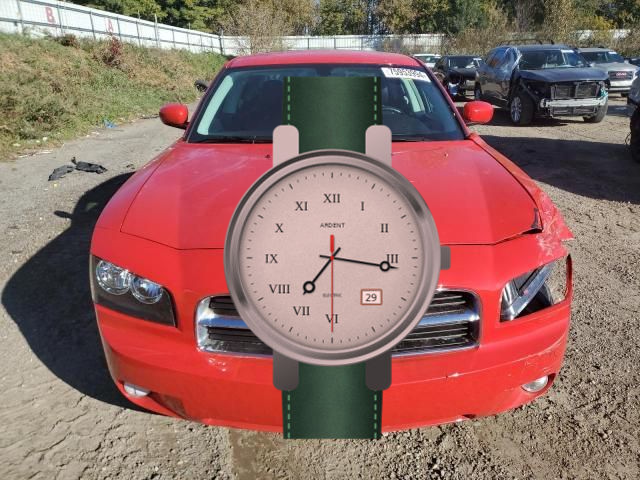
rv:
7h16m30s
